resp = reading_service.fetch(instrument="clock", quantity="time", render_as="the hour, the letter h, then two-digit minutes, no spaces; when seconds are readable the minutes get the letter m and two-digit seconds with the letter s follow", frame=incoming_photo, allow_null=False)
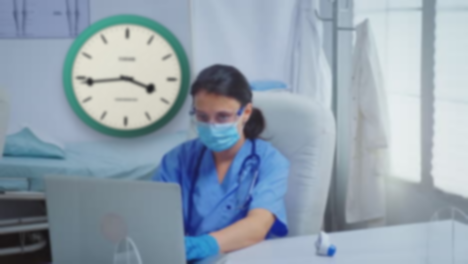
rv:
3h44
